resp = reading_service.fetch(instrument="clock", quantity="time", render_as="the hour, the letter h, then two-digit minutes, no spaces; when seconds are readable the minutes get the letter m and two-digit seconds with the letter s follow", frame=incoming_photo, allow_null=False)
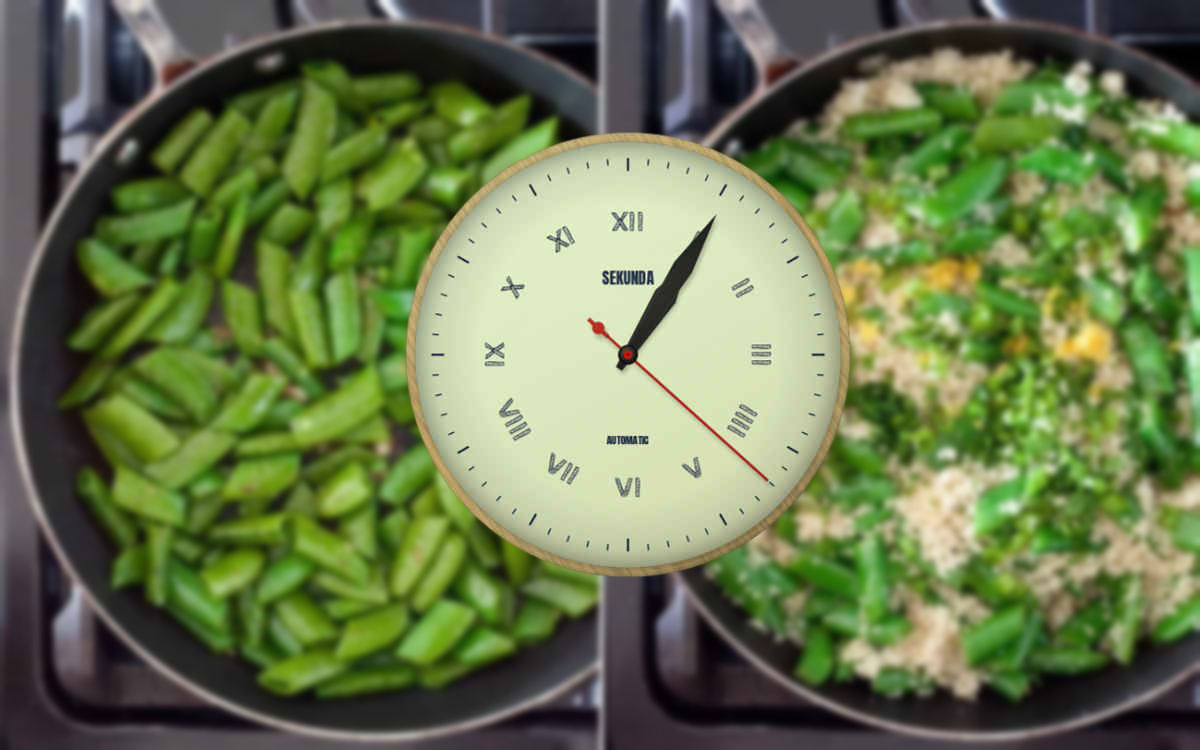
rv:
1h05m22s
